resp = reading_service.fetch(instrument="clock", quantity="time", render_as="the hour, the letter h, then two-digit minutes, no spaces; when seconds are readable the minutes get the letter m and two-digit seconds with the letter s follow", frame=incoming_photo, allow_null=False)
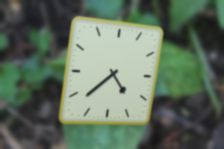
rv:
4h38
